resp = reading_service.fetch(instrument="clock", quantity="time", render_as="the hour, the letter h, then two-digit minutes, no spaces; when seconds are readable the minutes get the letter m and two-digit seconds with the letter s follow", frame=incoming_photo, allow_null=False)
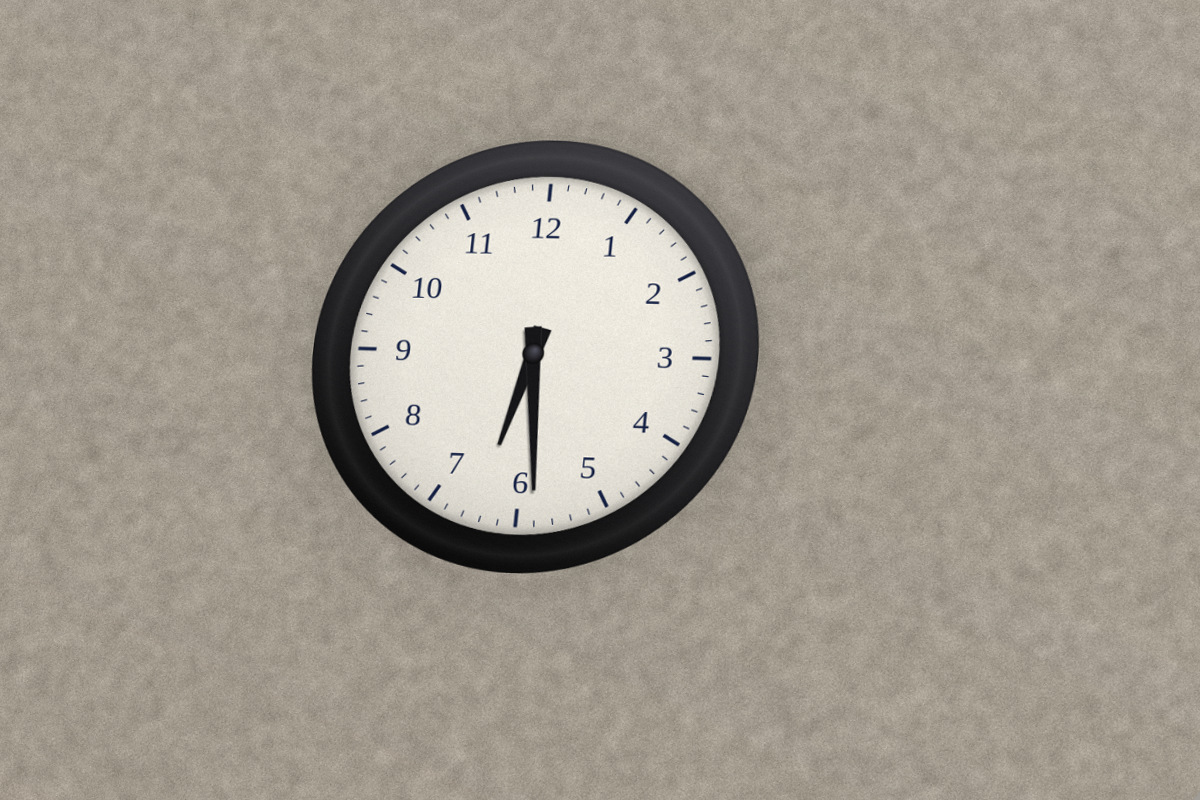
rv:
6h29
